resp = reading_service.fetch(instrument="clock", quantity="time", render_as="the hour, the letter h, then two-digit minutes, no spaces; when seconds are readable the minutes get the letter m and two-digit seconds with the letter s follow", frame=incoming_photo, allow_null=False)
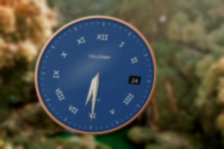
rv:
6h30
